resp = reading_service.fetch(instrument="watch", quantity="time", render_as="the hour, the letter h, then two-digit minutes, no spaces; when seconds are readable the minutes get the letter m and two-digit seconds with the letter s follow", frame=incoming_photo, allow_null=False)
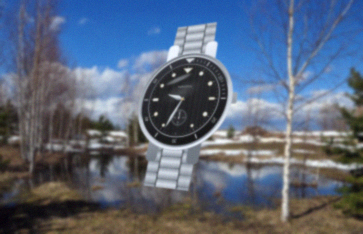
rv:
9h34
